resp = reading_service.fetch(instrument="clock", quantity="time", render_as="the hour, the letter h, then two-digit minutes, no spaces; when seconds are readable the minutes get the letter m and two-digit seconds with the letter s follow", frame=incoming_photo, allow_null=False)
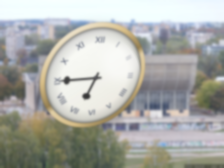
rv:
6h45
